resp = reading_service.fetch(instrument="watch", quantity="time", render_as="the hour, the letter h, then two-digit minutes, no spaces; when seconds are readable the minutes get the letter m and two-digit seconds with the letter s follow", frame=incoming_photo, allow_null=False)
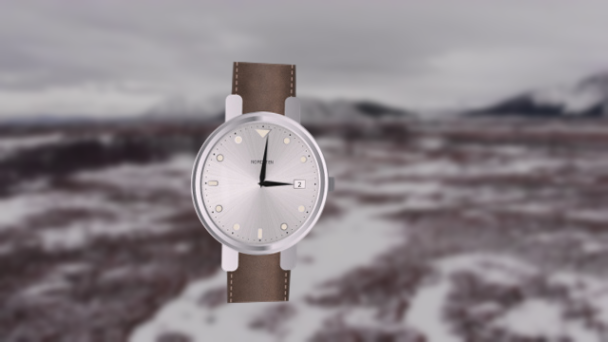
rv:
3h01
